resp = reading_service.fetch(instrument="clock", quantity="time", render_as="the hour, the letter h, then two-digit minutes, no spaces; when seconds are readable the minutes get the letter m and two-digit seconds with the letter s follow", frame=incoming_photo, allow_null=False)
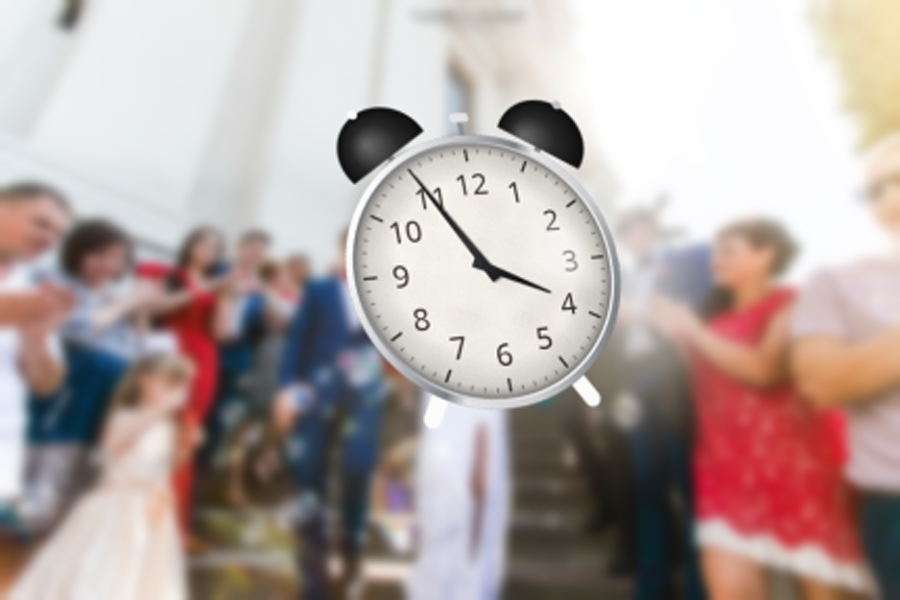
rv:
3h55
